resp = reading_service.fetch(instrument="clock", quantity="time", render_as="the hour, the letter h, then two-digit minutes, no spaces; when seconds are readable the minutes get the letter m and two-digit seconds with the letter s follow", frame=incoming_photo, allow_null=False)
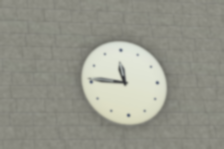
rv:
11h46
